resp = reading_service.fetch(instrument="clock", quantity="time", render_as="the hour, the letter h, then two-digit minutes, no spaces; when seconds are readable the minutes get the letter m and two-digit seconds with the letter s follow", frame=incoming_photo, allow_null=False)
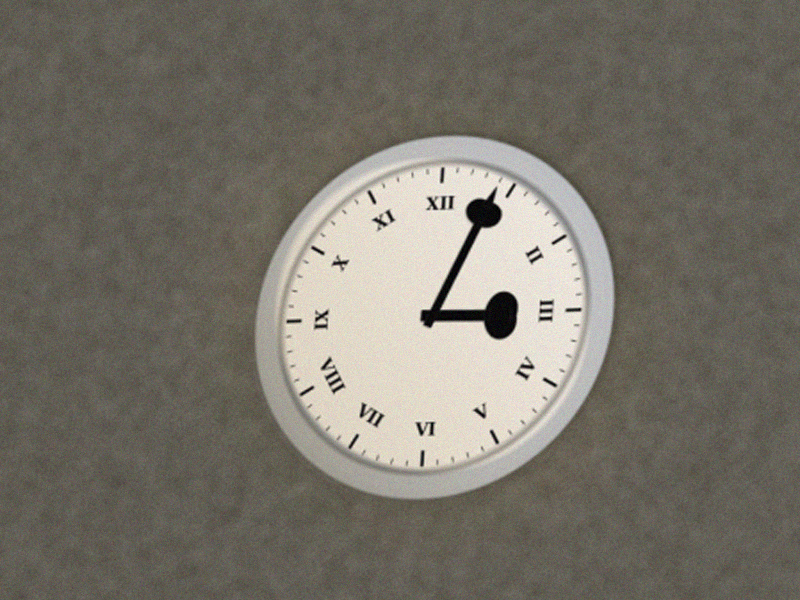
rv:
3h04
